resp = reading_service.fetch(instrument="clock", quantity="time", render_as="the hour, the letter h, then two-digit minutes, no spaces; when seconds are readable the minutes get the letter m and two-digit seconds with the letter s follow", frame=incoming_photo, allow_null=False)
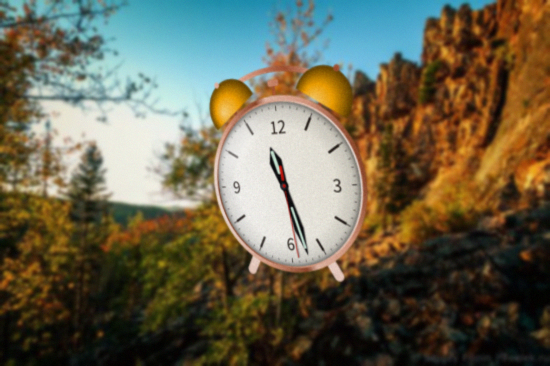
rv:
11h27m29s
